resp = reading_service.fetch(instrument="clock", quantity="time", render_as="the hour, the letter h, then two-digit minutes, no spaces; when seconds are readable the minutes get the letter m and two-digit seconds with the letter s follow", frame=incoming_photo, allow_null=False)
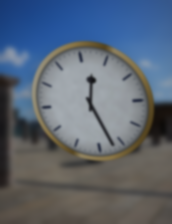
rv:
12h27
